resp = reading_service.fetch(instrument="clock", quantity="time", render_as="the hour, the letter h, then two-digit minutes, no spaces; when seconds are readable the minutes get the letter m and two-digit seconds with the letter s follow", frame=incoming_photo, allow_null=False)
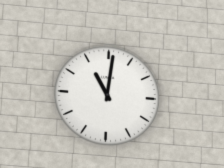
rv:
11h01
